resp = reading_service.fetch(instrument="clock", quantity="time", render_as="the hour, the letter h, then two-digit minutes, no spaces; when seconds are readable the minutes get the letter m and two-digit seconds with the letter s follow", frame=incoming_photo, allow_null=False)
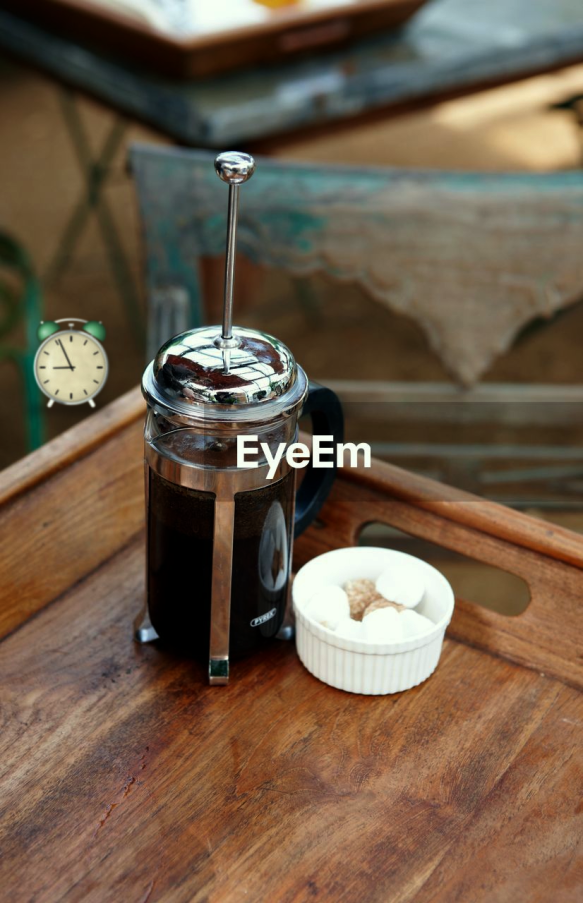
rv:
8h56
